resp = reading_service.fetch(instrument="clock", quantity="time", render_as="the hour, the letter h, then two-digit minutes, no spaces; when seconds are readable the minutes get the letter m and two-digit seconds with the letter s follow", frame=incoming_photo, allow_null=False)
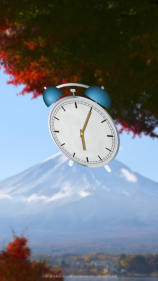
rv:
6h05
